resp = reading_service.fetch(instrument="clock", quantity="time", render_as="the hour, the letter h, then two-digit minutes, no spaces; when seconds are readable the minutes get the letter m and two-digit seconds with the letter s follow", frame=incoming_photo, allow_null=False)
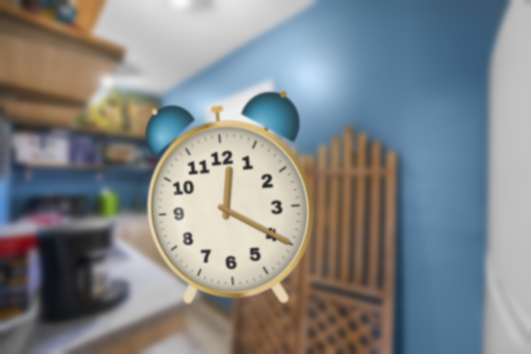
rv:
12h20
